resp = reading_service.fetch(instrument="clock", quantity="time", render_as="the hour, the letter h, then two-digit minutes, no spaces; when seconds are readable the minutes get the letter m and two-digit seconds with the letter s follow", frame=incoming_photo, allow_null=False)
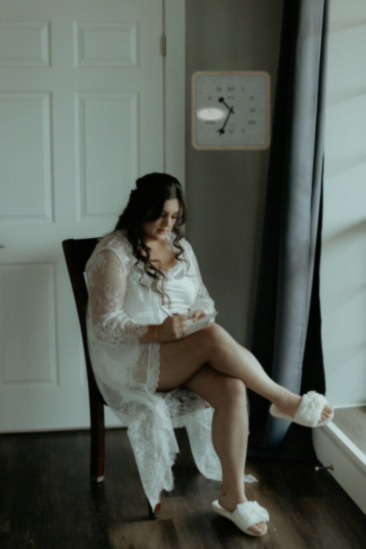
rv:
10h34
